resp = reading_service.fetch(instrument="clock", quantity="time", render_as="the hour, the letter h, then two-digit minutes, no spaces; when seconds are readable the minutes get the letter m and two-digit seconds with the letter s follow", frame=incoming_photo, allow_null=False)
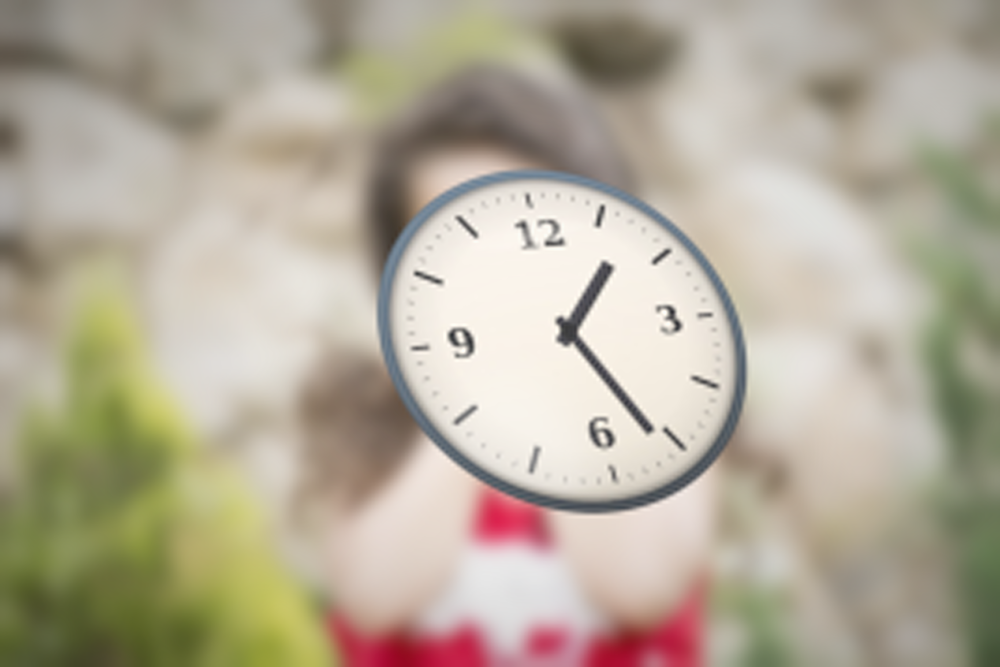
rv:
1h26
